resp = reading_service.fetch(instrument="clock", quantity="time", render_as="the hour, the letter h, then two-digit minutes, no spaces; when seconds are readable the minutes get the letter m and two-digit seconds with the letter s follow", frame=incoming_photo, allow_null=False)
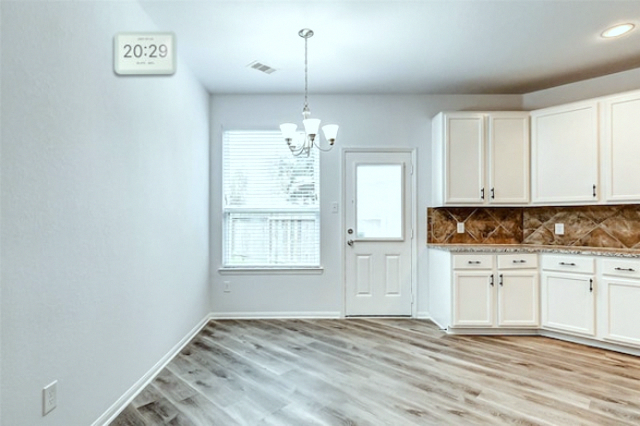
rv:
20h29
